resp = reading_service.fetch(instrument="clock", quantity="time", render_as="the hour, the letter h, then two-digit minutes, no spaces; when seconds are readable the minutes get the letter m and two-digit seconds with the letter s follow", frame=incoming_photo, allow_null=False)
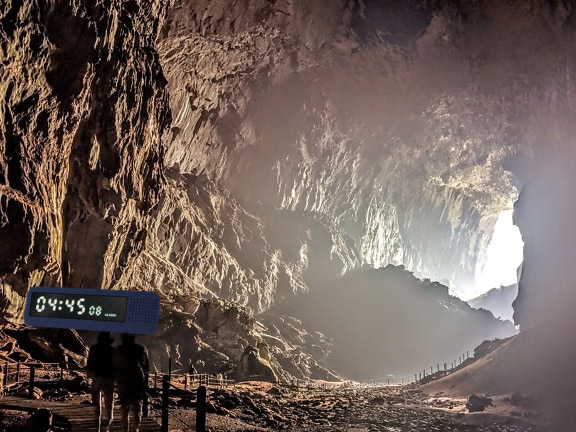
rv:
4h45m08s
